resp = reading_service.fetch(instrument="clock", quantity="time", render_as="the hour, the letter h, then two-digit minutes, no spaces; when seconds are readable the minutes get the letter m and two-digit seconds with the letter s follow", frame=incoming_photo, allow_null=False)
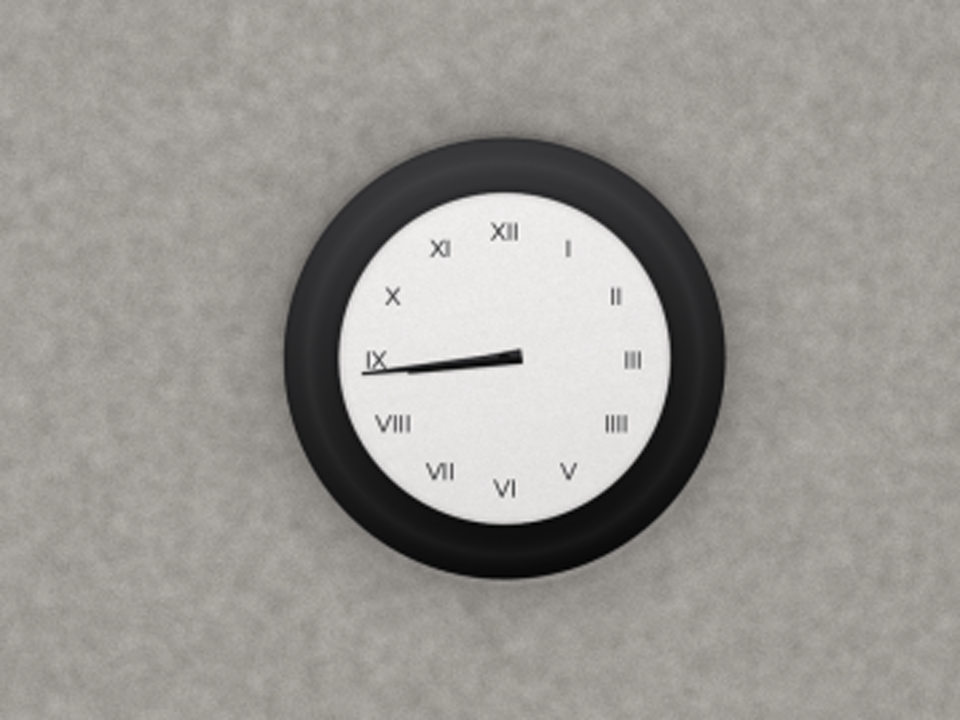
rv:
8h44
